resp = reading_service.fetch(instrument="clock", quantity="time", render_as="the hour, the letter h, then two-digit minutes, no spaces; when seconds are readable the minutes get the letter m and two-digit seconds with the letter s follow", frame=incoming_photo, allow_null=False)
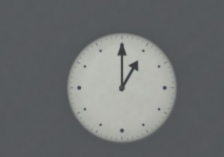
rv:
1h00
